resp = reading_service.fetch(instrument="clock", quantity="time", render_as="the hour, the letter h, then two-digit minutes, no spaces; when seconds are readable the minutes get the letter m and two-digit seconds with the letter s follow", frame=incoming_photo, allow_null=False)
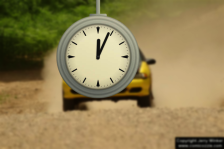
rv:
12h04
